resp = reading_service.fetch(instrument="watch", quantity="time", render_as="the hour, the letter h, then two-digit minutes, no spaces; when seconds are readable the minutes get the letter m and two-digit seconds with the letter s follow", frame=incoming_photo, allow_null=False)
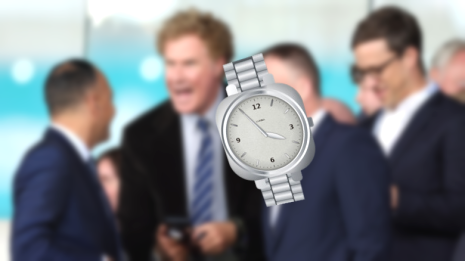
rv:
3h55
